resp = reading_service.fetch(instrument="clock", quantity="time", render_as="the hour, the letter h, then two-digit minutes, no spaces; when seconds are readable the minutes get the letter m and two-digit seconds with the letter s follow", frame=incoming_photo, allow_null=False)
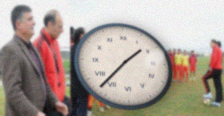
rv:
1h37
